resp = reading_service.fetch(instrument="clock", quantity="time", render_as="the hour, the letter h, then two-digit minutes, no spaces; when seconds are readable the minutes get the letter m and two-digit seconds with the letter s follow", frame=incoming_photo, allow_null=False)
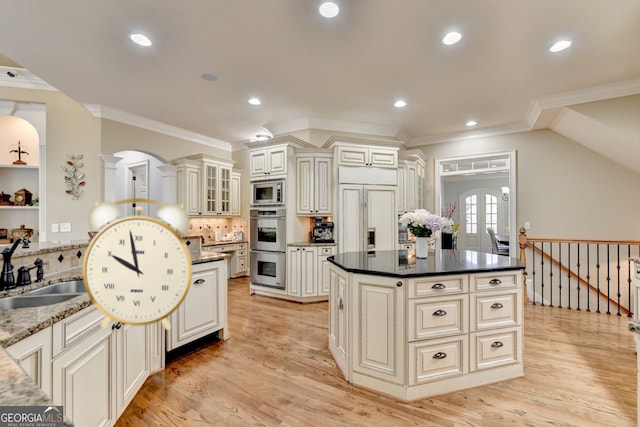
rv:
9h58
